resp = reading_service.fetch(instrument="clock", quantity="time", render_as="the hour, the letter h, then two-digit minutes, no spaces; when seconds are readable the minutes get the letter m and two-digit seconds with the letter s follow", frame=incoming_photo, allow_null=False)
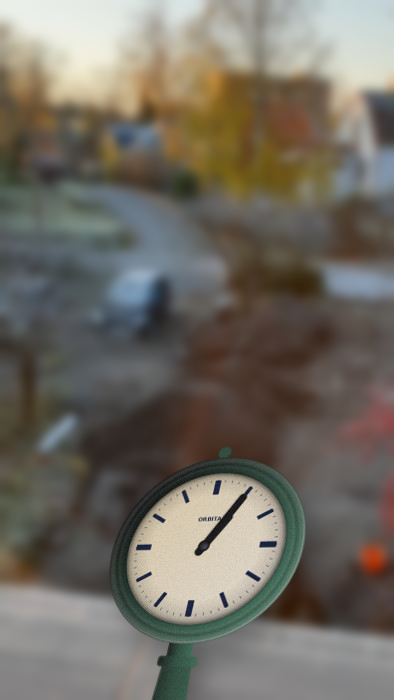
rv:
1h05
